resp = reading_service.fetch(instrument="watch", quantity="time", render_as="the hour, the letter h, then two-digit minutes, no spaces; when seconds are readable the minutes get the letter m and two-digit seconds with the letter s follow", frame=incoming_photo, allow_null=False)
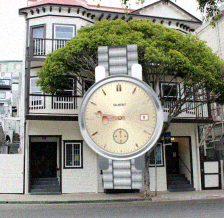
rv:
8h47
